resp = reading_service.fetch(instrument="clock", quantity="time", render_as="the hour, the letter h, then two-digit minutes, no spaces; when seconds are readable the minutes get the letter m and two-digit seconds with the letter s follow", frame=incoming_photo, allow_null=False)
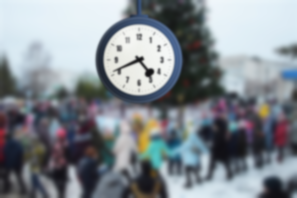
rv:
4h41
